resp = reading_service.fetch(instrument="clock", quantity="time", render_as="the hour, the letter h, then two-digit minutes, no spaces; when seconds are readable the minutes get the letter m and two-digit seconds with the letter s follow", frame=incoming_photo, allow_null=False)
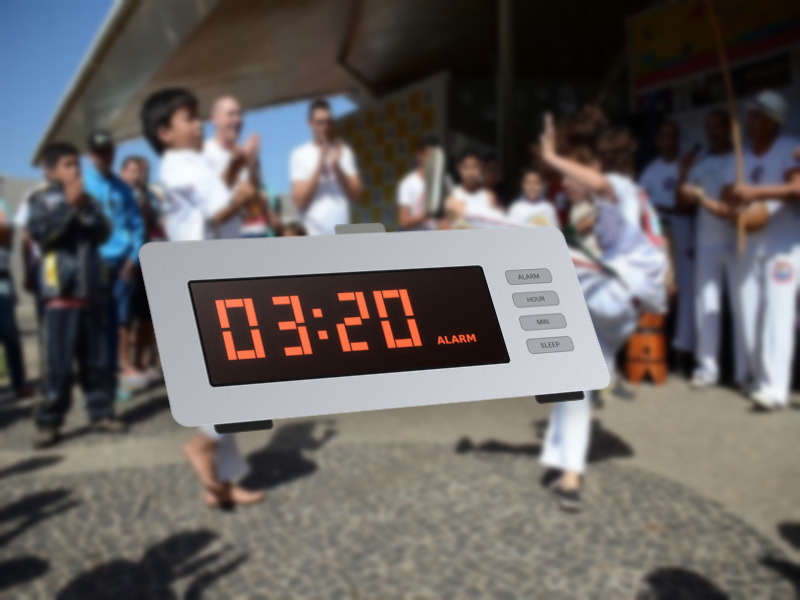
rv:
3h20
